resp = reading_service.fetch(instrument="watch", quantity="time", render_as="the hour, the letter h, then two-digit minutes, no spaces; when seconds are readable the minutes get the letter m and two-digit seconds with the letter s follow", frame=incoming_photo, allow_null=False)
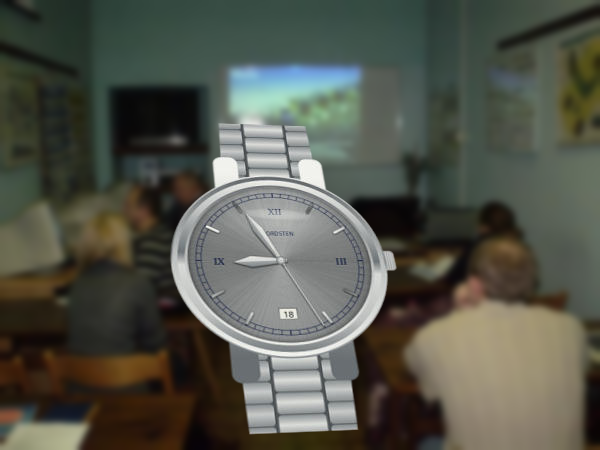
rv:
8h55m26s
